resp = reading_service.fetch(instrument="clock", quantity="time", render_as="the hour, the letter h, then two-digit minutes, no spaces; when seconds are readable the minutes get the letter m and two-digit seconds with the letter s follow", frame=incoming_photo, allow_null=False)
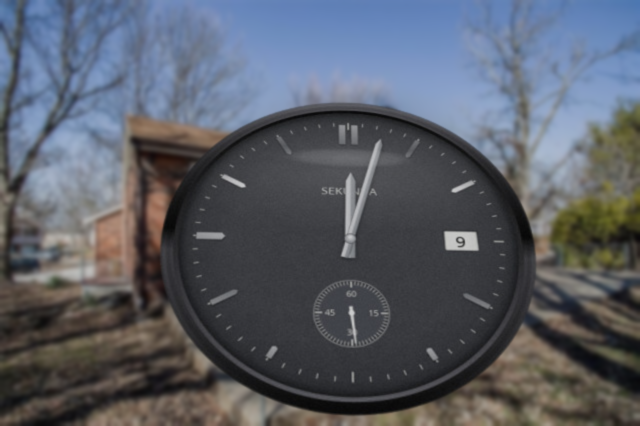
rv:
12h02m29s
